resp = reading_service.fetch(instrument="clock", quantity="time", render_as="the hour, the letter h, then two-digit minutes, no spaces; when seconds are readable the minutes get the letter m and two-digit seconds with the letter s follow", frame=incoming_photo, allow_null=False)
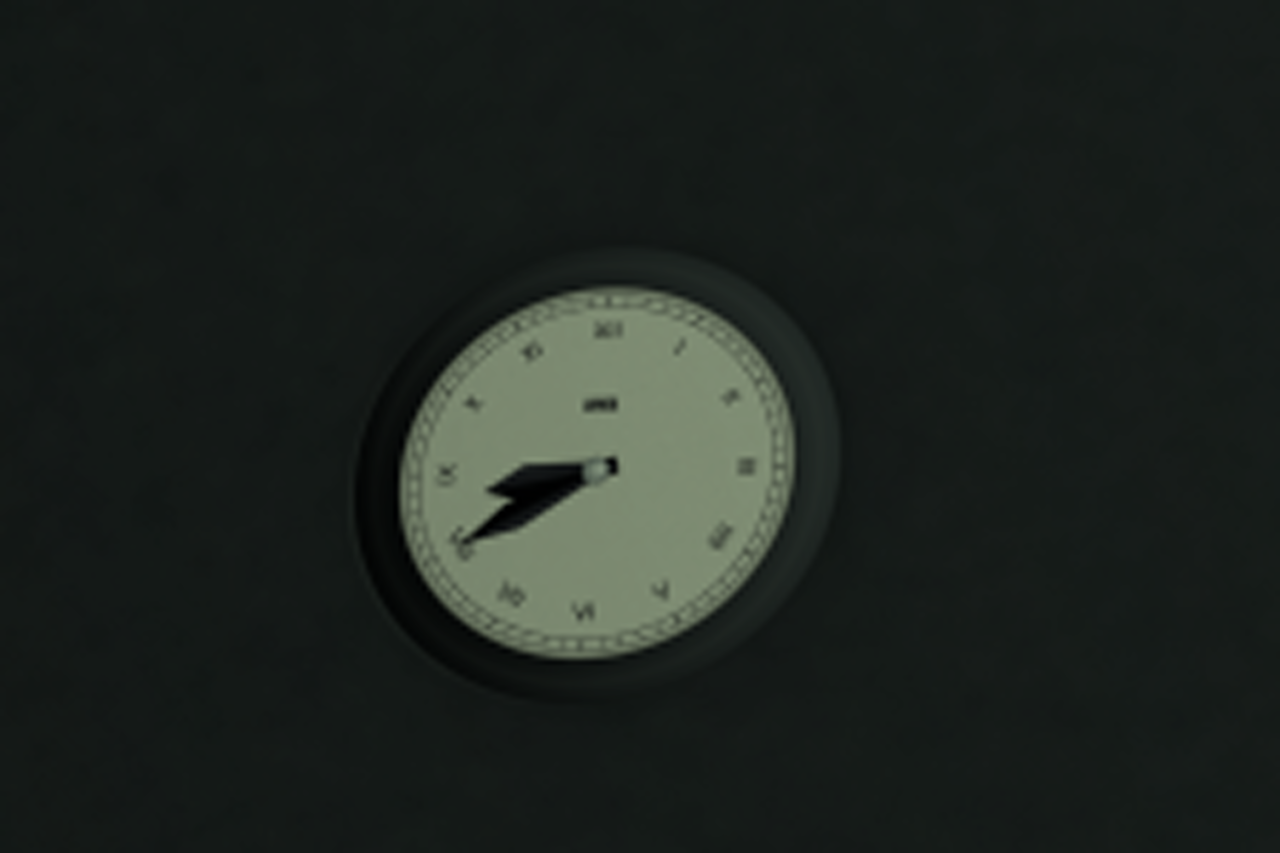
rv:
8h40
